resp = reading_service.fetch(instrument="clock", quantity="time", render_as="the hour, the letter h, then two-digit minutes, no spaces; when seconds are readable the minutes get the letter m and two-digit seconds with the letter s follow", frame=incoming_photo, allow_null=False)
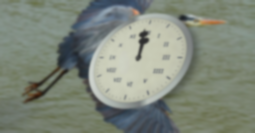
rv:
11h59
